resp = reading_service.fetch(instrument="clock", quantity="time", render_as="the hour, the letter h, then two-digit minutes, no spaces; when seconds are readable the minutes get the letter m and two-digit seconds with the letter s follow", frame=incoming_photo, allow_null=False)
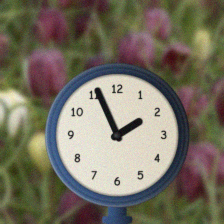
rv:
1h56
